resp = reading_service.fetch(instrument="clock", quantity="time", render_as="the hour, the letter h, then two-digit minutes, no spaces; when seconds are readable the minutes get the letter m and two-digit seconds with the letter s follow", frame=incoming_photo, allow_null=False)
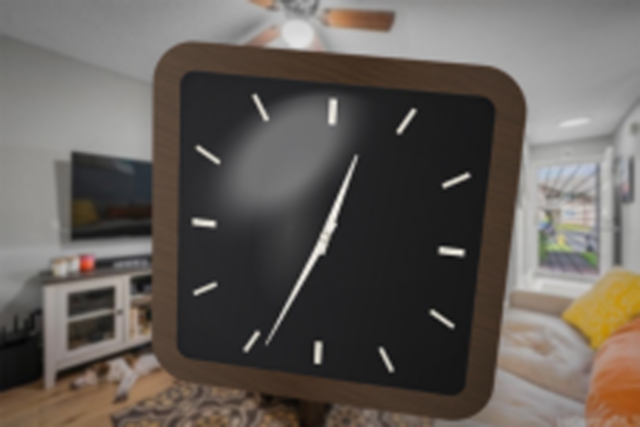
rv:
12h34
